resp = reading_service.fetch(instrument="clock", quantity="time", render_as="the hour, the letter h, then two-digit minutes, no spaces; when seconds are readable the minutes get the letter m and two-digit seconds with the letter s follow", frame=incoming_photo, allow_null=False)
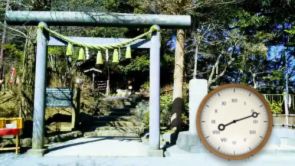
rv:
8h12
